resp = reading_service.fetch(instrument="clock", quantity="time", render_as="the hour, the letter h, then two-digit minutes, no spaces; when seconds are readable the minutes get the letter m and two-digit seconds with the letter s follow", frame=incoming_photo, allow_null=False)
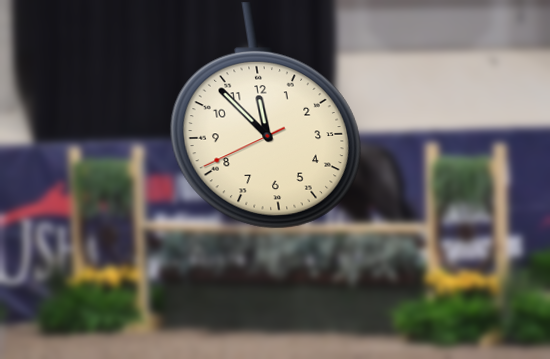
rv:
11h53m41s
